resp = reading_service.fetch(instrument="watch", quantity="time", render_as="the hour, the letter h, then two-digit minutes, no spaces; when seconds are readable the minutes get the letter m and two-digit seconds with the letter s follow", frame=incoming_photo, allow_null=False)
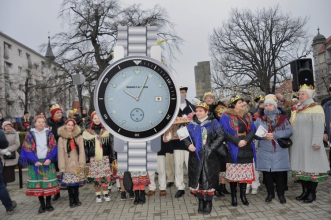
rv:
10h04
